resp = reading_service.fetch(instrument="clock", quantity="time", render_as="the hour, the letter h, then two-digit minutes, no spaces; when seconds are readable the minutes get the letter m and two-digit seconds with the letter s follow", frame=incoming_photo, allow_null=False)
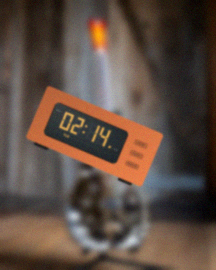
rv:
2h14
